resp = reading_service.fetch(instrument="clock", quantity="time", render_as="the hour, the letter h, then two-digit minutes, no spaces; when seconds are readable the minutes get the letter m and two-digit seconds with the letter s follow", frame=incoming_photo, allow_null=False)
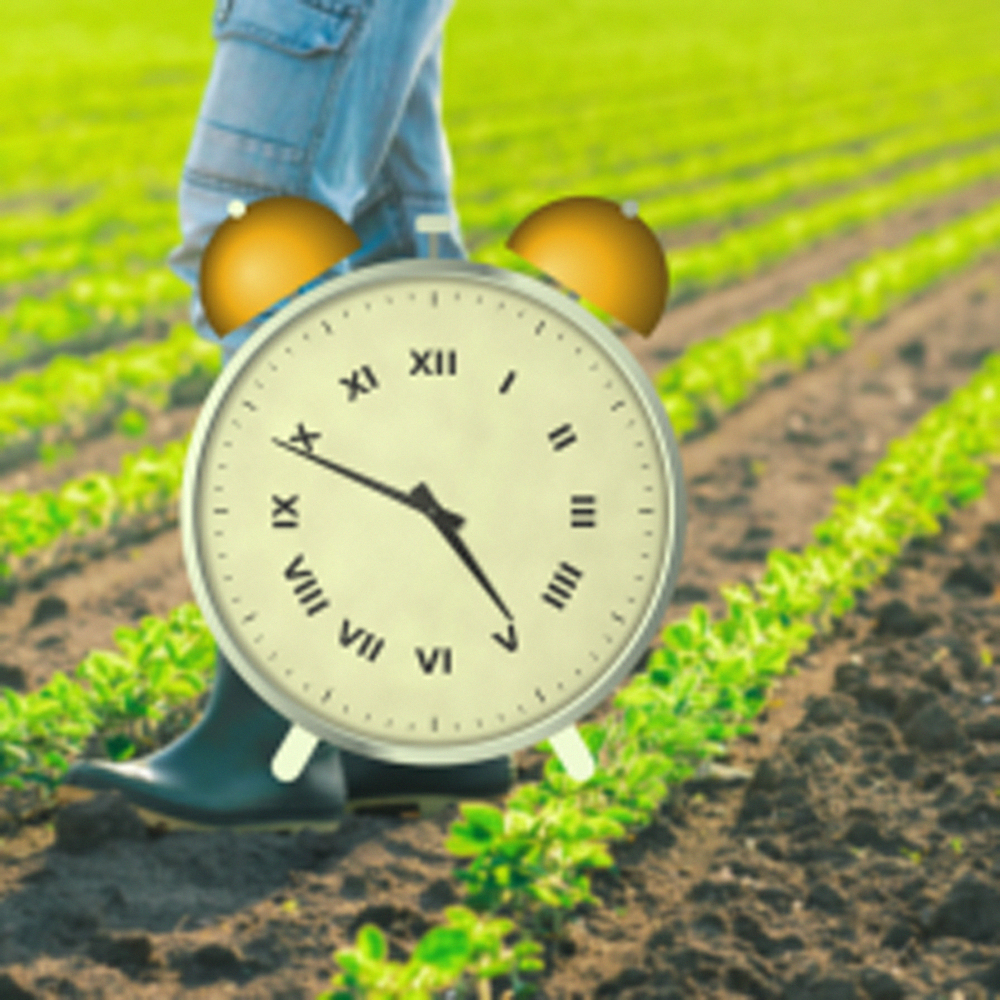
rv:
4h49
